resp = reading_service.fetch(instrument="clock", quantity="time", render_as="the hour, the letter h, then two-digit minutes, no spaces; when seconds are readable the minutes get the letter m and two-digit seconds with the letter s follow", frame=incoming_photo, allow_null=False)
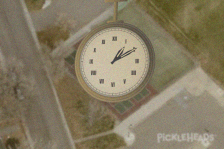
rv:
1h10
